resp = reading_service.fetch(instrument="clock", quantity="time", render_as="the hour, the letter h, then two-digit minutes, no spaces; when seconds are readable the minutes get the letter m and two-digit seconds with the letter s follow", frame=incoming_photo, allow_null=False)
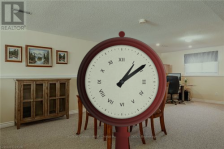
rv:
1h09
